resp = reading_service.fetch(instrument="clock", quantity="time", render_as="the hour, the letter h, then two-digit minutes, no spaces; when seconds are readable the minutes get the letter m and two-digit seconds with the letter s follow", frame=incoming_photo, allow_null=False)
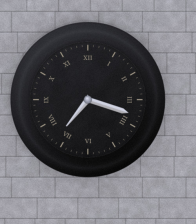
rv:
7h18
